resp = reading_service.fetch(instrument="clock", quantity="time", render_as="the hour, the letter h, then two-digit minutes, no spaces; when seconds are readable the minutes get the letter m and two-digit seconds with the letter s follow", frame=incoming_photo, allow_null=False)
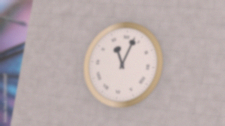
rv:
11h03
